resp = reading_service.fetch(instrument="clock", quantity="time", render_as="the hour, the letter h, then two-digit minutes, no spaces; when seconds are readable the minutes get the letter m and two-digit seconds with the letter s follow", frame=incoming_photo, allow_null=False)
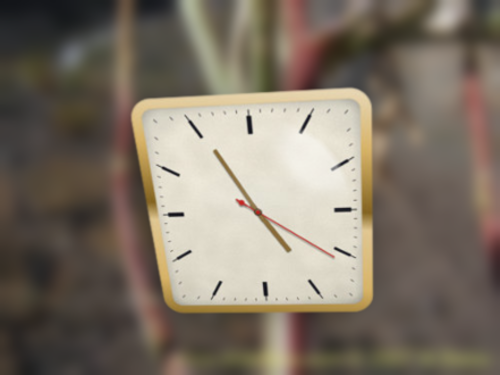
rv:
4h55m21s
